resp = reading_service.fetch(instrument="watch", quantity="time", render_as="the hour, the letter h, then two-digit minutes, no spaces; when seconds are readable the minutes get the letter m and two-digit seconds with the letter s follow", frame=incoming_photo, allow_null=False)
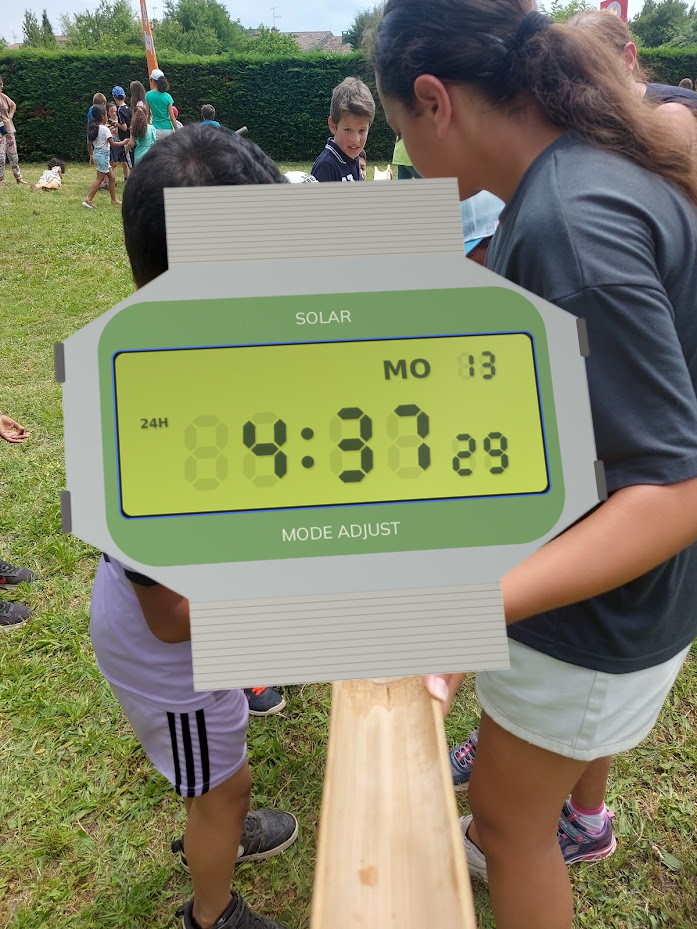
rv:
4h37m29s
